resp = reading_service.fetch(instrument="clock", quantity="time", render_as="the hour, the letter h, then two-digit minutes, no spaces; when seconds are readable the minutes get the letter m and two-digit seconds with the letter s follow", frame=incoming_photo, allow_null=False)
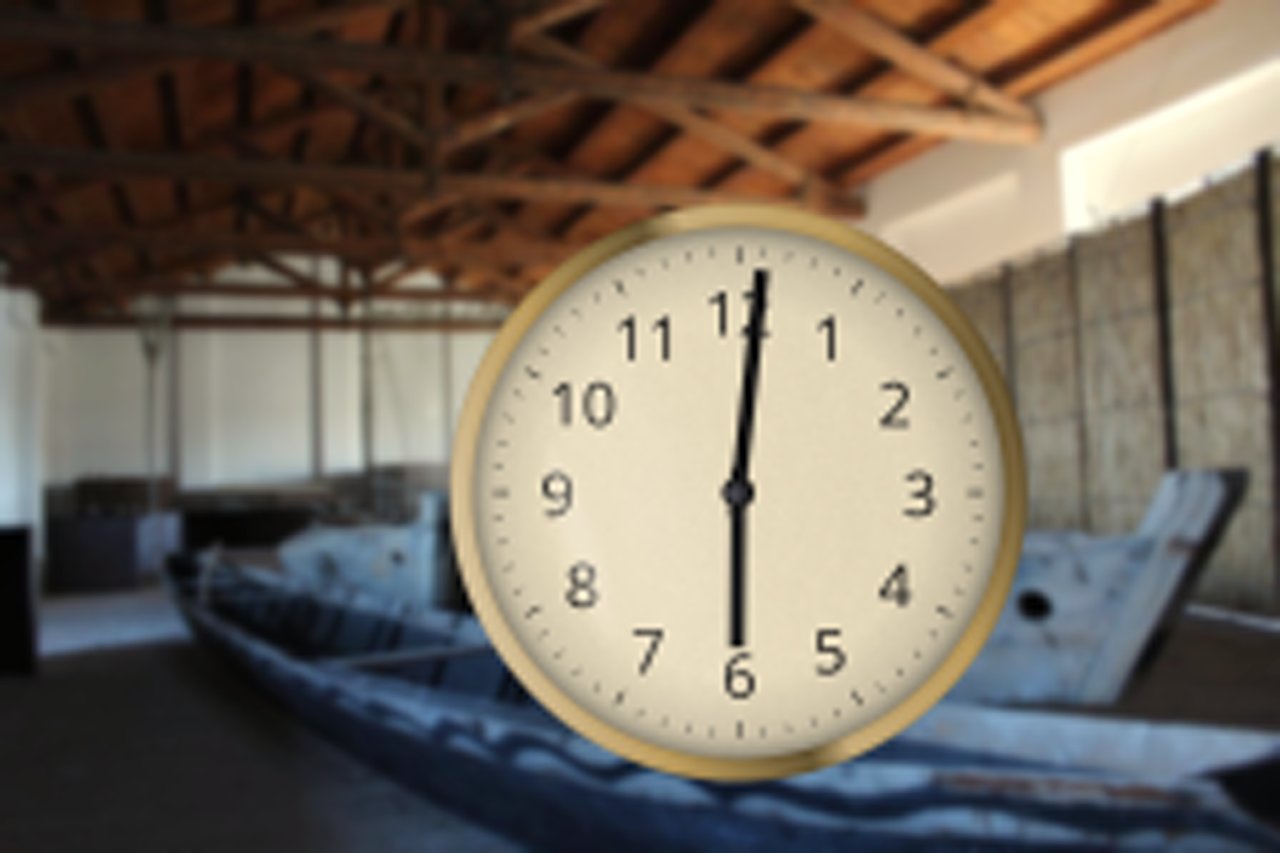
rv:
6h01
